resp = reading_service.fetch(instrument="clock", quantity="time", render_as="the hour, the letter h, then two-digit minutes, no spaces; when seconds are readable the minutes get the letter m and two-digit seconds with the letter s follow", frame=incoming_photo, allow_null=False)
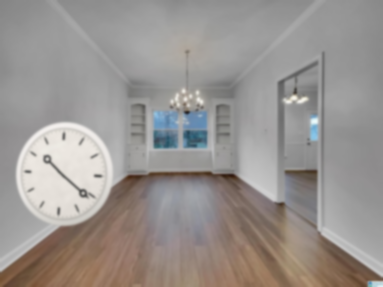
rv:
10h21
